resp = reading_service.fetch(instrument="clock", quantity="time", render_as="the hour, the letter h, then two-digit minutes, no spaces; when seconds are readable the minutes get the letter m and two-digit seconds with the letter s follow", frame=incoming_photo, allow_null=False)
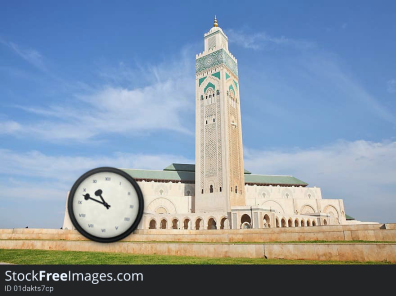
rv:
10h48
